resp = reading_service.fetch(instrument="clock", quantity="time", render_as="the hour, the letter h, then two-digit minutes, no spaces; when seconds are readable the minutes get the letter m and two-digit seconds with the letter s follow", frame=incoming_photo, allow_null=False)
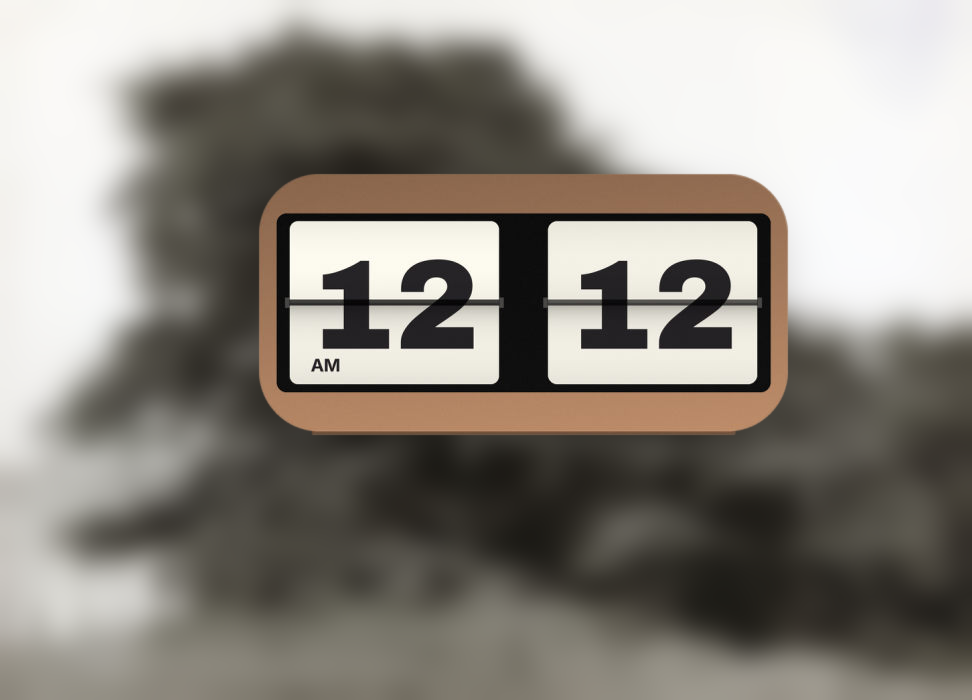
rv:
12h12
